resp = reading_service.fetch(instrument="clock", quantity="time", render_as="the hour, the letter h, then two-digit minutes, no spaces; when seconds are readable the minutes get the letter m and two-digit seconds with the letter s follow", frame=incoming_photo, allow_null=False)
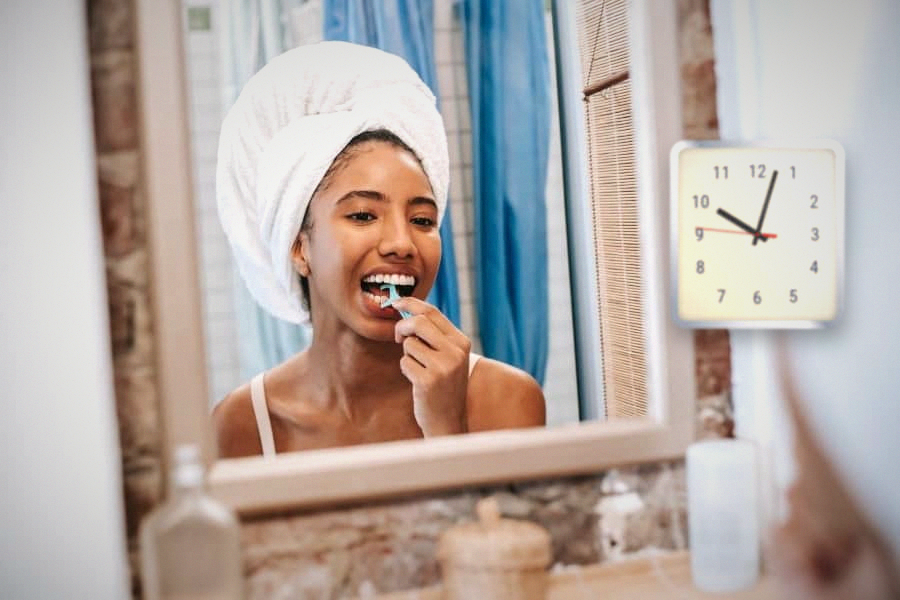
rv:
10h02m46s
